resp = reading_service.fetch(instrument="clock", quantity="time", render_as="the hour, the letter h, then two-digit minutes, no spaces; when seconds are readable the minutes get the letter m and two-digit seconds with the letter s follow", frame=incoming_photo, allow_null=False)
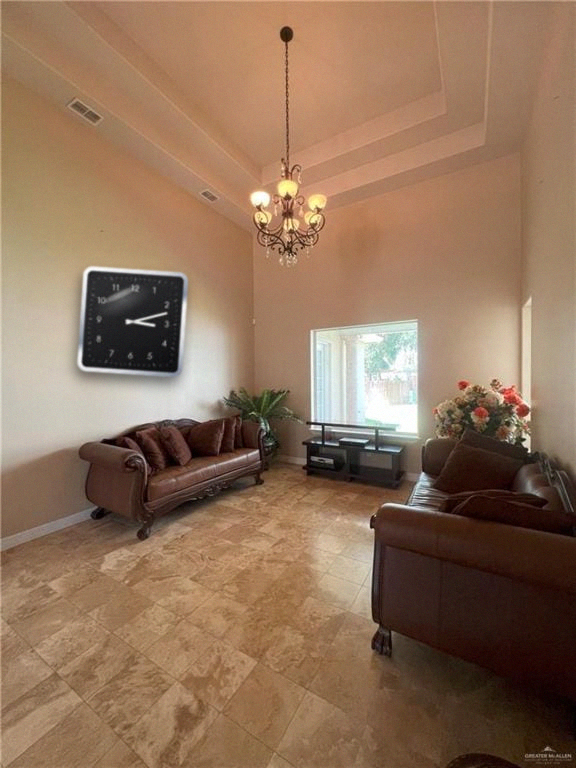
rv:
3h12
